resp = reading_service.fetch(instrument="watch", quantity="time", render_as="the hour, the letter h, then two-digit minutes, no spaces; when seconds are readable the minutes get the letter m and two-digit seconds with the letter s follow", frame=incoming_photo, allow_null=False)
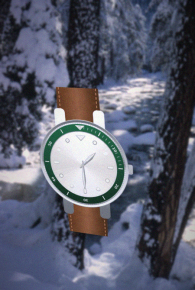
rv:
1h30
